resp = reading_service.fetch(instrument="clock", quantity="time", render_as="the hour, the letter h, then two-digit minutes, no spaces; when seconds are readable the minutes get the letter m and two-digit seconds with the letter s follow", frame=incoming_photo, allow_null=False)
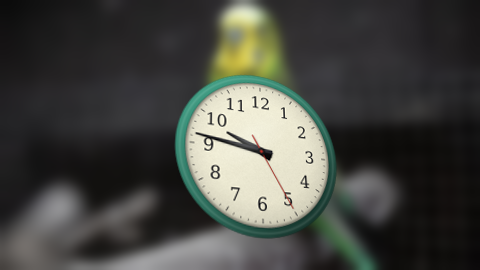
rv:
9h46m25s
